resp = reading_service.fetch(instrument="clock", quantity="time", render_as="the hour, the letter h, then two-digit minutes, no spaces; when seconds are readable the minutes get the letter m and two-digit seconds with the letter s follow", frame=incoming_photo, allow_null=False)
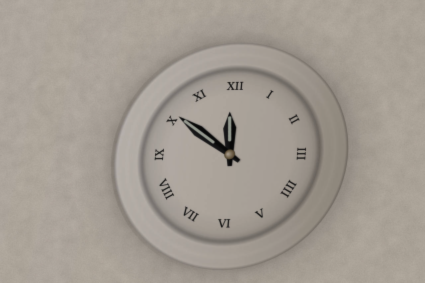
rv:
11h51
